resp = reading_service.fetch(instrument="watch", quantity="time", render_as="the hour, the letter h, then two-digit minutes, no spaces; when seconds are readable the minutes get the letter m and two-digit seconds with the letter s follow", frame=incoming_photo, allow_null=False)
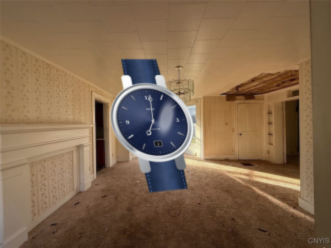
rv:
7h01
